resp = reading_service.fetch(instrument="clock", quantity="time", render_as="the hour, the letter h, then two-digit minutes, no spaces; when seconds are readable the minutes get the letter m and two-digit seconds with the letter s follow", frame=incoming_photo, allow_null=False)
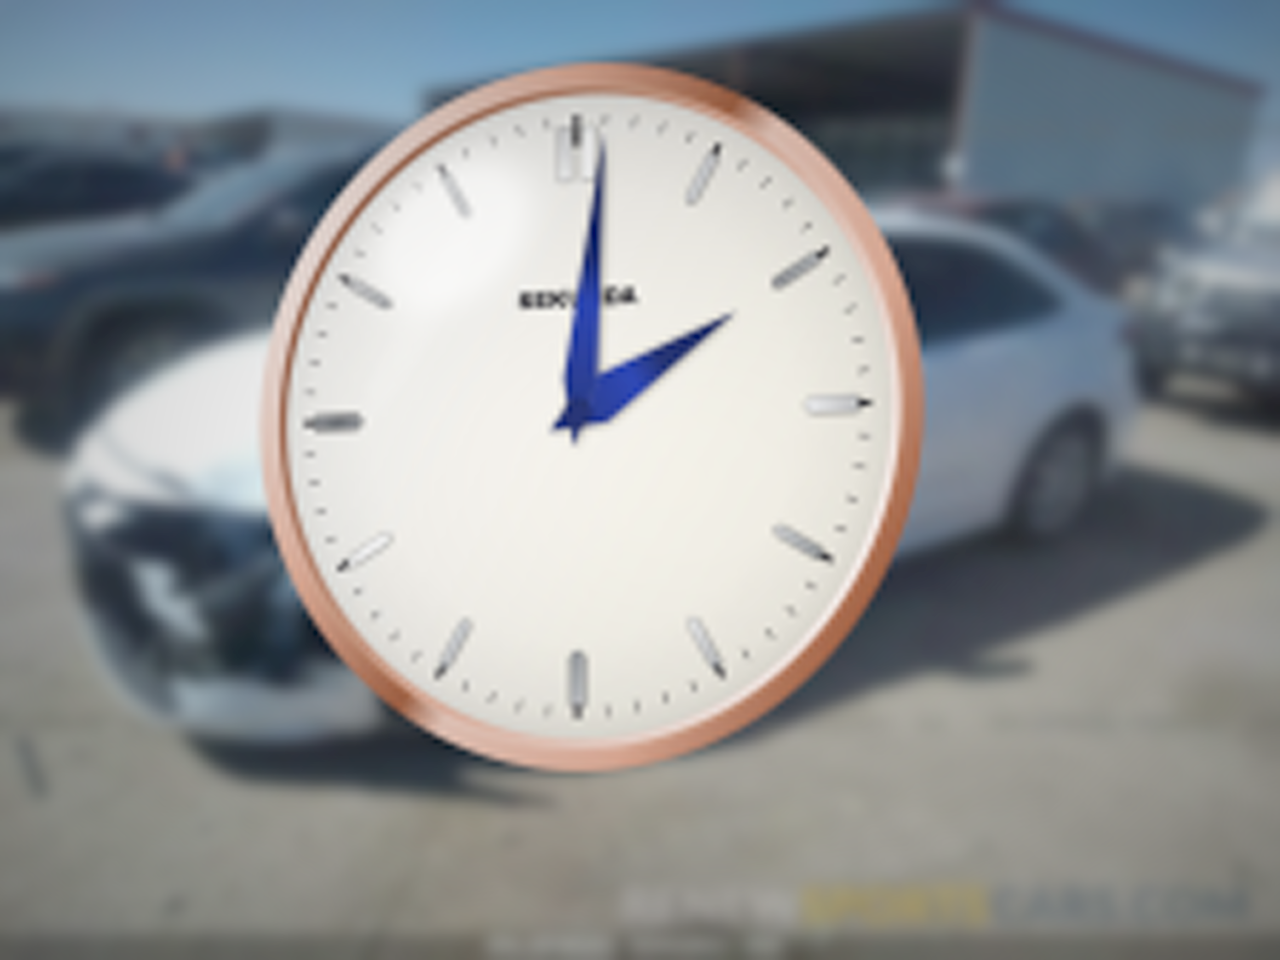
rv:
2h01
